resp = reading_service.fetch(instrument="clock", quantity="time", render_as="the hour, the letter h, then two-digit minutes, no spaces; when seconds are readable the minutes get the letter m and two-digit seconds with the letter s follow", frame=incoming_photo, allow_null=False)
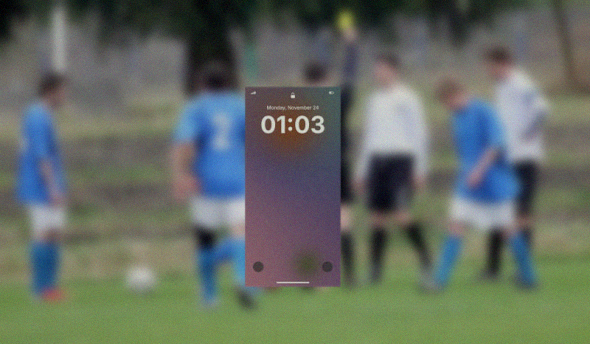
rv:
1h03
